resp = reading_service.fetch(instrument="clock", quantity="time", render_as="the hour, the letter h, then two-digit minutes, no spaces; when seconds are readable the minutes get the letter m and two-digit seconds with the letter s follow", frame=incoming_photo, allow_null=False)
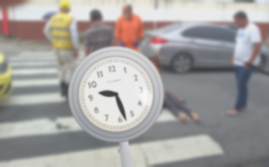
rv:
9h28
